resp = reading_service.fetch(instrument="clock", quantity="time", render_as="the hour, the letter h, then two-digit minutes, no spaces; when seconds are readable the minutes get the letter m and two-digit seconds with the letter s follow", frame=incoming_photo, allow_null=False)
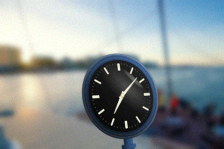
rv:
7h08
